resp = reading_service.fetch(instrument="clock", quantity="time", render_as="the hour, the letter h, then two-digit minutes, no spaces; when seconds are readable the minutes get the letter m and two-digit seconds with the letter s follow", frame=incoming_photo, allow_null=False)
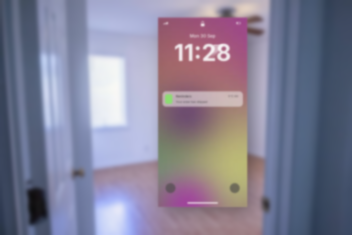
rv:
11h28
